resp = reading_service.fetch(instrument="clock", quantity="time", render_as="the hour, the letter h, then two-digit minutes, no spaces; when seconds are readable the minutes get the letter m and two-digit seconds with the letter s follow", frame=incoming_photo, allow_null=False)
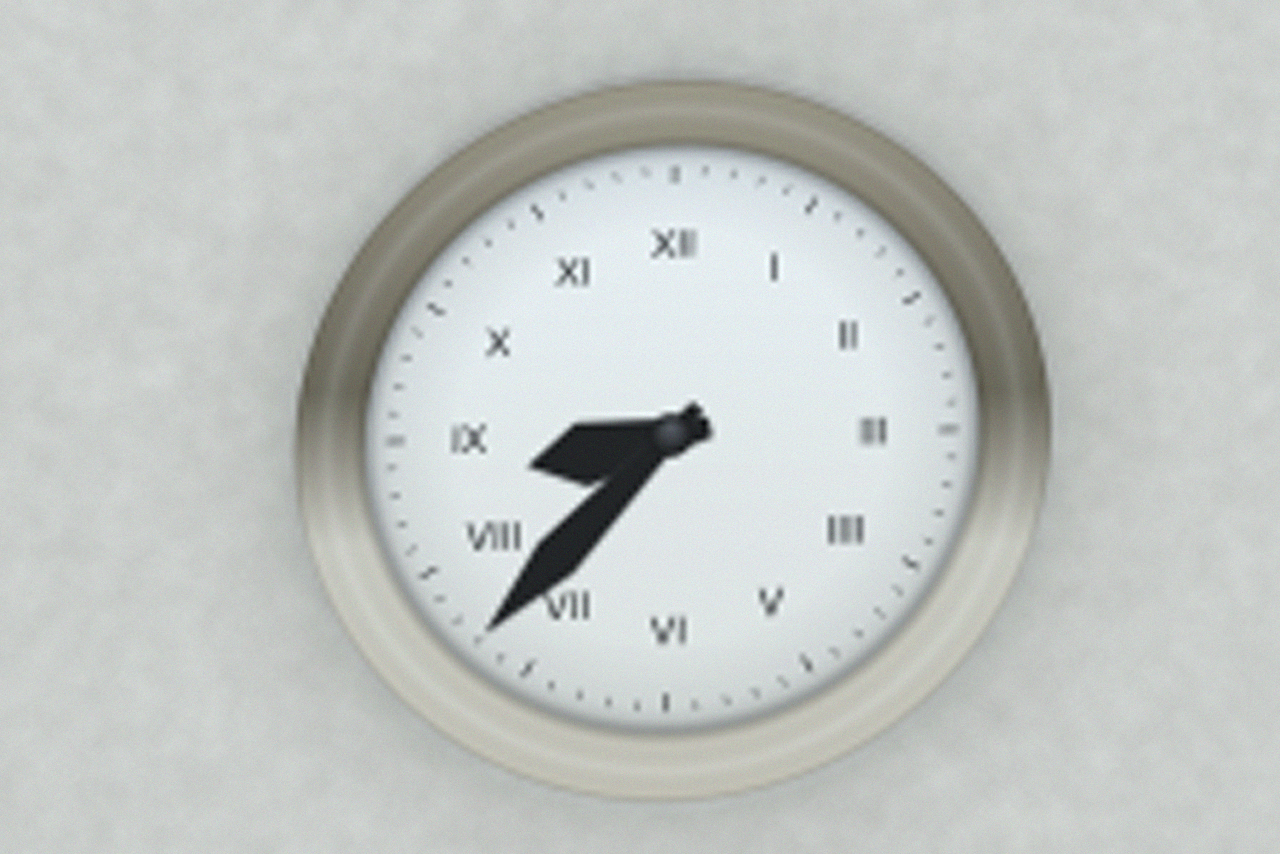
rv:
8h37
